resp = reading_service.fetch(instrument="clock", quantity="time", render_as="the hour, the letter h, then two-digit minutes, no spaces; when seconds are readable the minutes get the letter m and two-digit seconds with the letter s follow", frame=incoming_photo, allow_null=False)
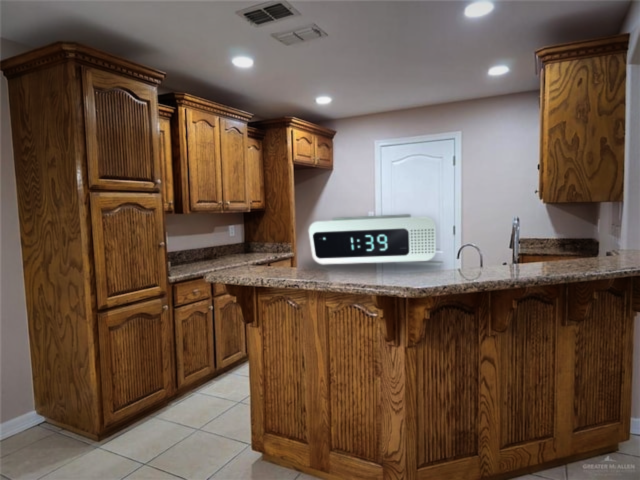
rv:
1h39
